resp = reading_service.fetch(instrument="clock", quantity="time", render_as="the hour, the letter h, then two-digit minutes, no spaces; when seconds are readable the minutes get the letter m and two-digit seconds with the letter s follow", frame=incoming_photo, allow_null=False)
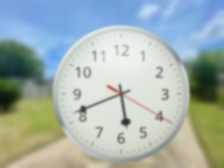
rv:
5h41m20s
